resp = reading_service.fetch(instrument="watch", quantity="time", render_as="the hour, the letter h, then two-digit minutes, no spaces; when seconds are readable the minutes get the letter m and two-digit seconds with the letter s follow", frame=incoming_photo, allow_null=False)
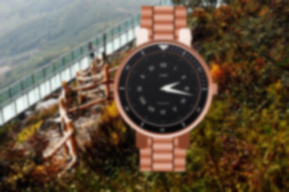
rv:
2h17
